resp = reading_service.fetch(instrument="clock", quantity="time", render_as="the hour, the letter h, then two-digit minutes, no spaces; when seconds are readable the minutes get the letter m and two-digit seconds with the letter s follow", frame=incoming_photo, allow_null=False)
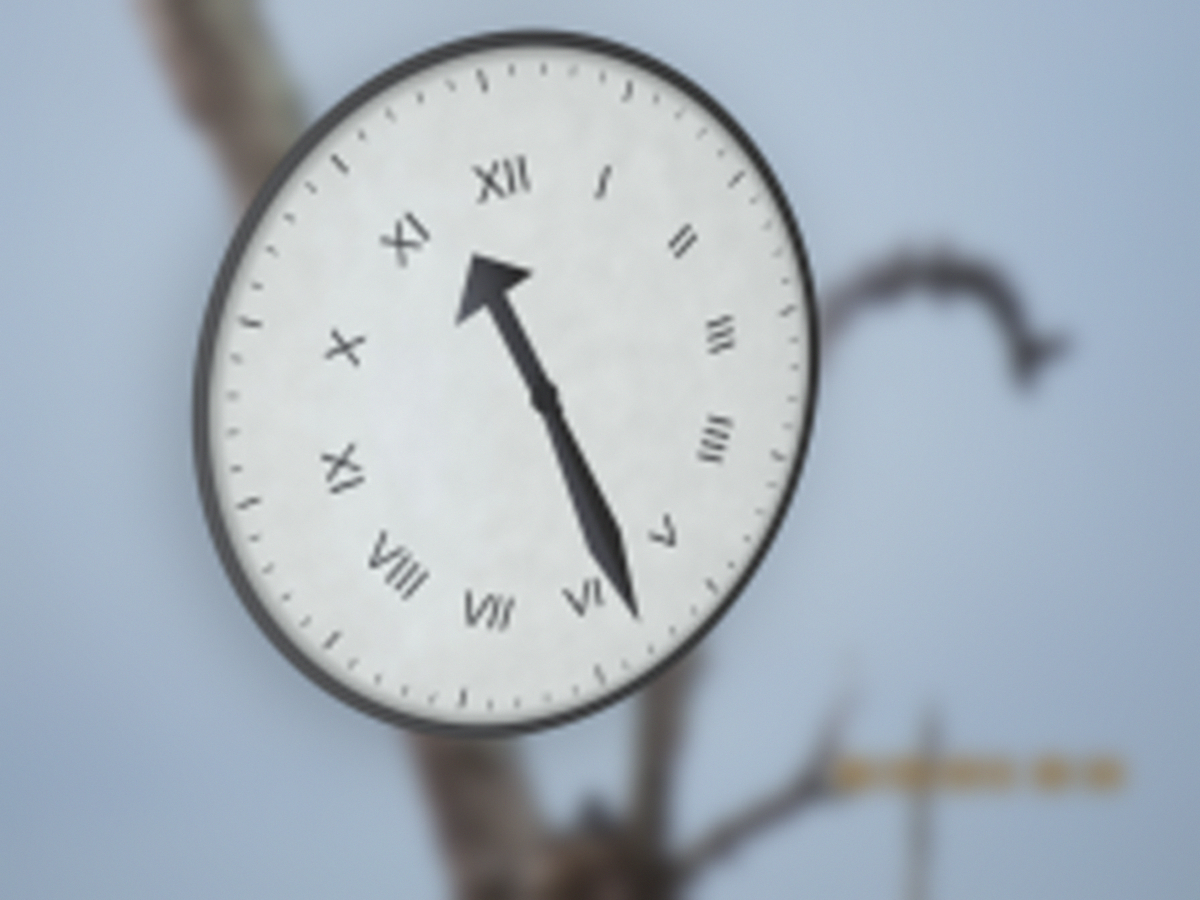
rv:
11h28
